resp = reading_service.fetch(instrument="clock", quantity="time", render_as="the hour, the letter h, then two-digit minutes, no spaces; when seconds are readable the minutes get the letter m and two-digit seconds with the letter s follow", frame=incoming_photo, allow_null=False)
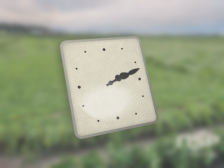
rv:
2h12
